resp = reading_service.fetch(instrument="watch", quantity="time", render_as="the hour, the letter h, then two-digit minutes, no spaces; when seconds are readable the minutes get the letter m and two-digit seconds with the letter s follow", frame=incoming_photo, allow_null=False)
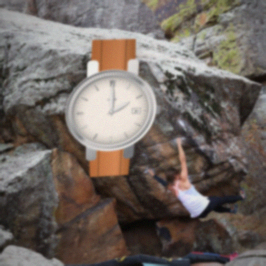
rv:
2h00
